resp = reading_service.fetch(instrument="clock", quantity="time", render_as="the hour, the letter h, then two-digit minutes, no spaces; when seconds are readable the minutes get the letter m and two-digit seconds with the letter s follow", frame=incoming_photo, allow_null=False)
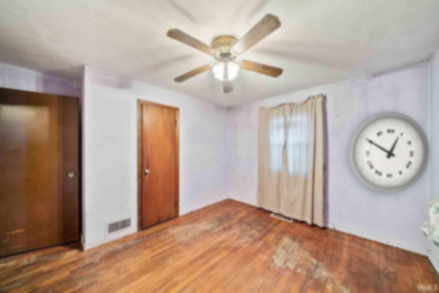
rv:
12h50
